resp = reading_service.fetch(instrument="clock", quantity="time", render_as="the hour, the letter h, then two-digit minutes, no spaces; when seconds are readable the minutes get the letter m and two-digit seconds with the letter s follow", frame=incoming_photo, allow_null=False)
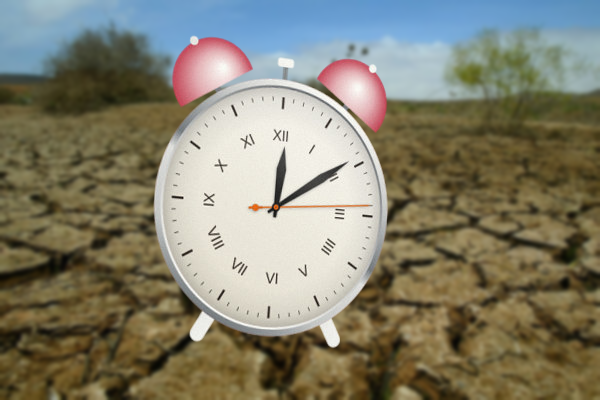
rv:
12h09m14s
